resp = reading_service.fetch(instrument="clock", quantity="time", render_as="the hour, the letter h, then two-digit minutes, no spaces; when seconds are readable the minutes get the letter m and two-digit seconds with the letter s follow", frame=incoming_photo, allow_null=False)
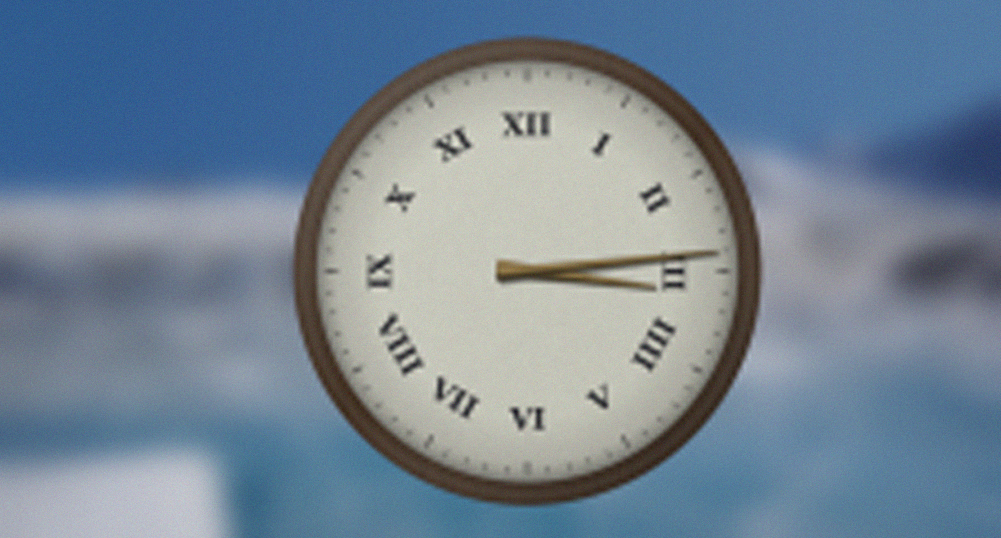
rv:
3h14
